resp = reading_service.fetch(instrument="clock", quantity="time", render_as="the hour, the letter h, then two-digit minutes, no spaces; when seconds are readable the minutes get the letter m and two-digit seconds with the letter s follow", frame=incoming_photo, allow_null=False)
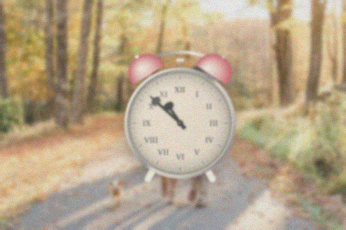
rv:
10h52
